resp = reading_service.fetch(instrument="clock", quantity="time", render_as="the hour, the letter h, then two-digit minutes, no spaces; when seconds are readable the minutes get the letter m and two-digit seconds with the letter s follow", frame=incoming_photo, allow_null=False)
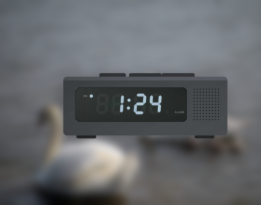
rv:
1h24
